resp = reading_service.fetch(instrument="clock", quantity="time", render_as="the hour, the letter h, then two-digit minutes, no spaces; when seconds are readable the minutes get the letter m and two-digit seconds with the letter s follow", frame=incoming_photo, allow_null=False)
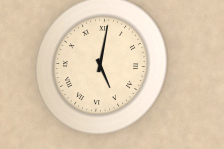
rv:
5h01
